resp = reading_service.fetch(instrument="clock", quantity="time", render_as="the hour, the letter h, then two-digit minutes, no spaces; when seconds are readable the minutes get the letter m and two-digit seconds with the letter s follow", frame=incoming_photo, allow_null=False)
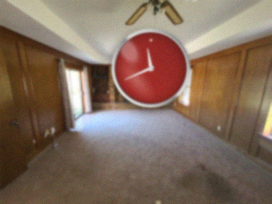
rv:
11h41
